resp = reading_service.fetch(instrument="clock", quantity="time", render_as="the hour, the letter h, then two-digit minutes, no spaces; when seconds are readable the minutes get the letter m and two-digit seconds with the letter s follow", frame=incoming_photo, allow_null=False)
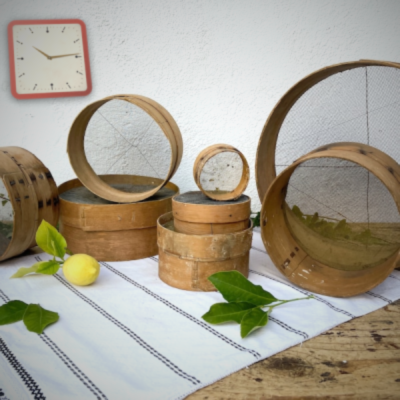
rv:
10h14
